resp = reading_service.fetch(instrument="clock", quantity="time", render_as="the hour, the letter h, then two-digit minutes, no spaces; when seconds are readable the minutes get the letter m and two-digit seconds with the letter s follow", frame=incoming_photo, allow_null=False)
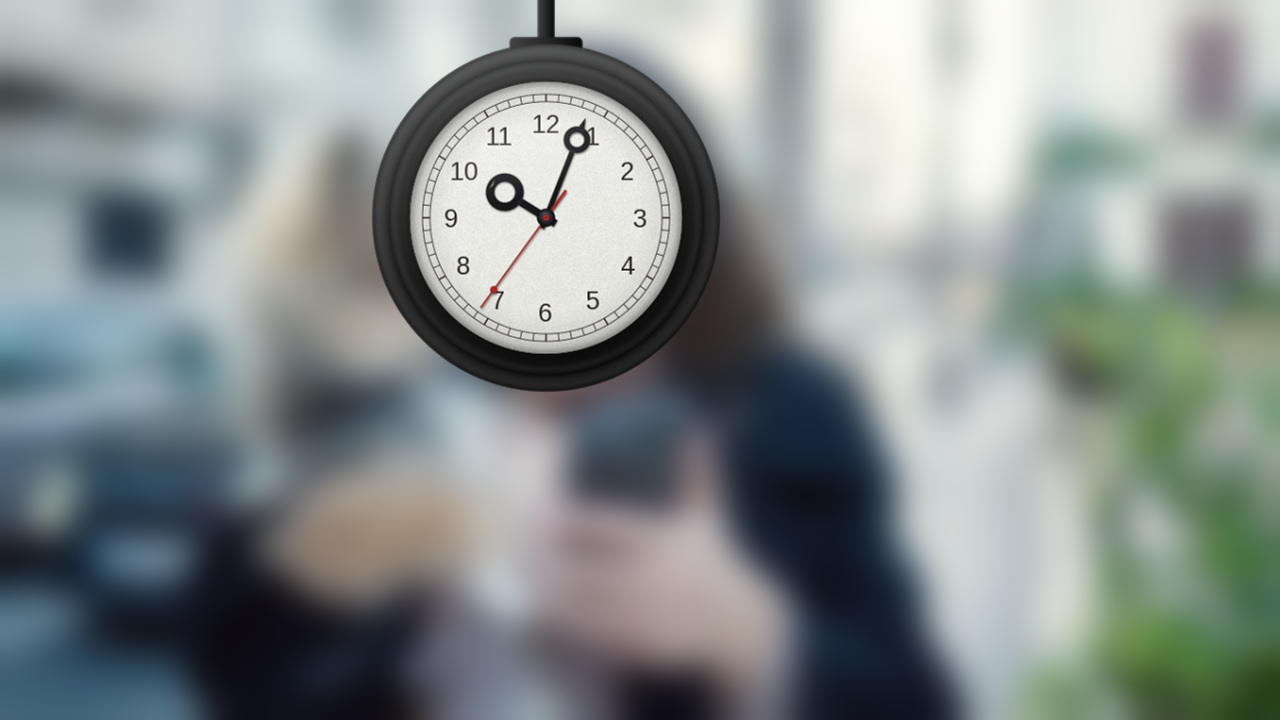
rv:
10h03m36s
